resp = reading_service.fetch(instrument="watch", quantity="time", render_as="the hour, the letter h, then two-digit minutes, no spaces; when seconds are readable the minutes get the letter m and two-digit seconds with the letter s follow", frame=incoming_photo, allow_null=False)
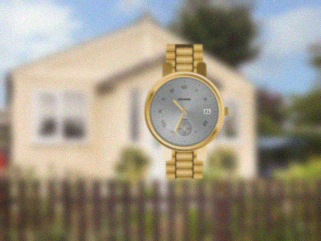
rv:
10h34
